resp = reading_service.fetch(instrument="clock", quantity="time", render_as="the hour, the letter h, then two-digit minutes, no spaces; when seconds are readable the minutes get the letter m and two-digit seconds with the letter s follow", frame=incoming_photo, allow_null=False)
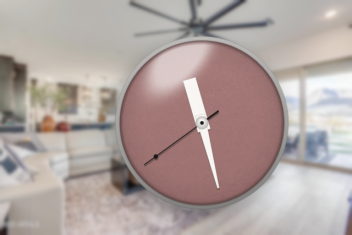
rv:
11h27m39s
